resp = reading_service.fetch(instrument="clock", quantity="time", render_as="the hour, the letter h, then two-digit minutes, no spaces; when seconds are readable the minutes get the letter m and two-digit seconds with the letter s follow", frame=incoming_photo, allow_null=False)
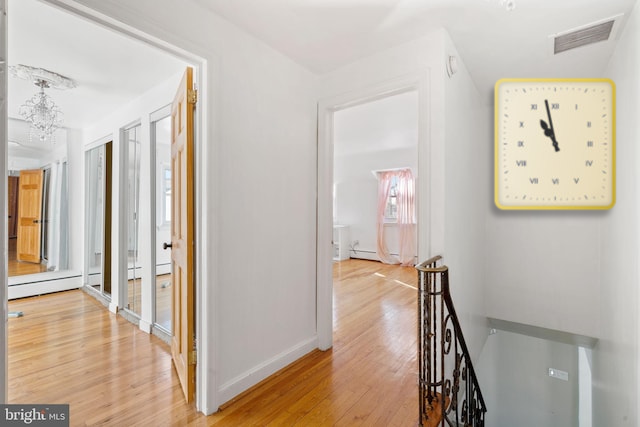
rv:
10h58
